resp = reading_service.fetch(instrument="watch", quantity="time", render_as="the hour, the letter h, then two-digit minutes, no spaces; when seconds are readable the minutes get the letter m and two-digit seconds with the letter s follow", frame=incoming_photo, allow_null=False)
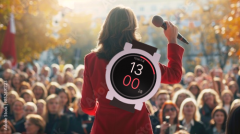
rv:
13h00
